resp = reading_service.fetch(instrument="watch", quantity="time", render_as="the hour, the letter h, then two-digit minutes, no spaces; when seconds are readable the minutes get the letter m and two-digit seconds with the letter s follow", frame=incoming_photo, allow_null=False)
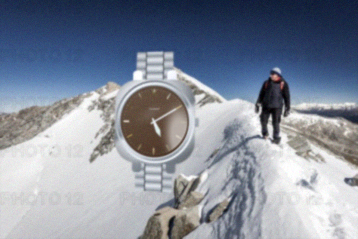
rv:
5h10
